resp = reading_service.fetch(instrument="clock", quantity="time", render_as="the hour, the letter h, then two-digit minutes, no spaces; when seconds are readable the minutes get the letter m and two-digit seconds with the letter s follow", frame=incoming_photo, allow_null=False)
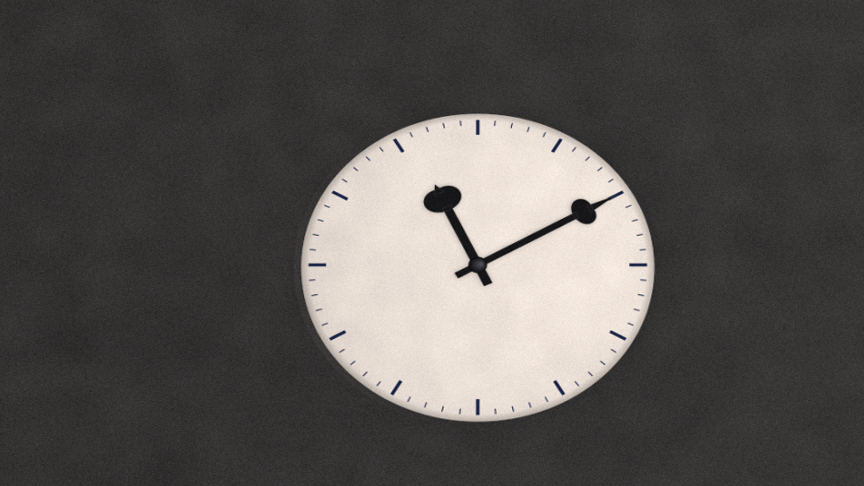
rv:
11h10
